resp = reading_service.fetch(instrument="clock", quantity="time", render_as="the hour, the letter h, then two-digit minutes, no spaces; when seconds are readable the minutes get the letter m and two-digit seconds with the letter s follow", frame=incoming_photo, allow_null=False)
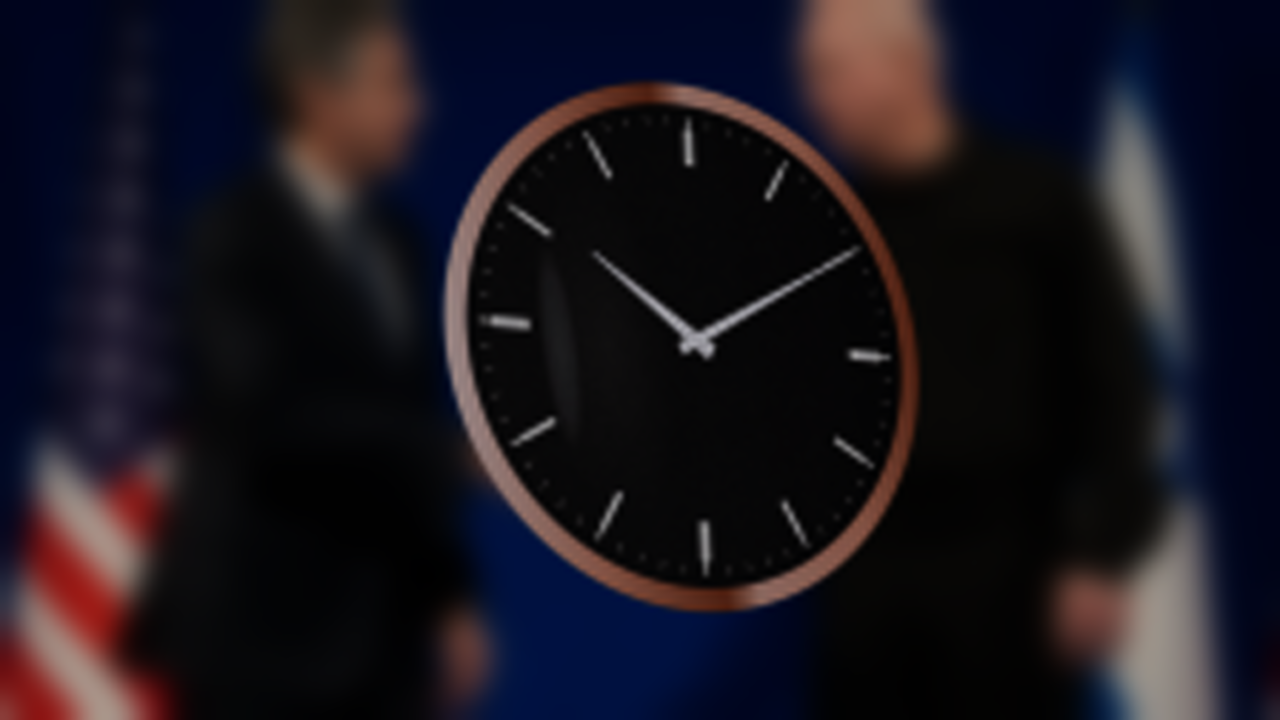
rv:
10h10
